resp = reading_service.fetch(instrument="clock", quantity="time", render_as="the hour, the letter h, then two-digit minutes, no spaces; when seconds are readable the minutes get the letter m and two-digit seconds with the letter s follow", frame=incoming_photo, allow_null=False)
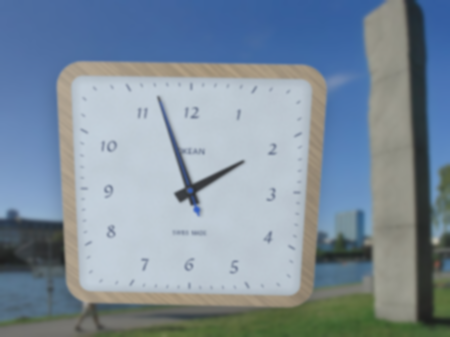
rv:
1h56m57s
